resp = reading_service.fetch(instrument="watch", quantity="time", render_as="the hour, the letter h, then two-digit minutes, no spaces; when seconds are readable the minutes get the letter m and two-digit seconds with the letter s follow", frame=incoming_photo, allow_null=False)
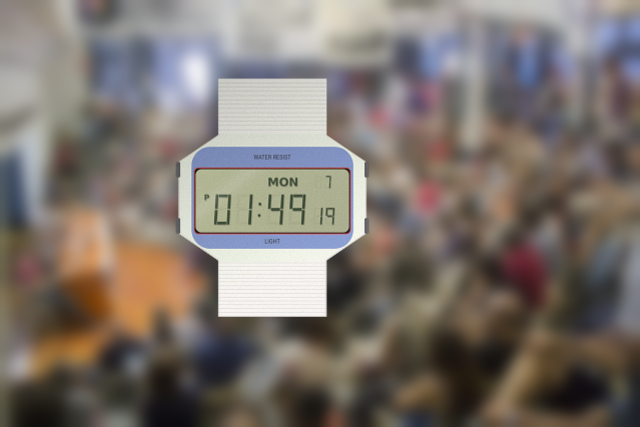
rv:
1h49m19s
